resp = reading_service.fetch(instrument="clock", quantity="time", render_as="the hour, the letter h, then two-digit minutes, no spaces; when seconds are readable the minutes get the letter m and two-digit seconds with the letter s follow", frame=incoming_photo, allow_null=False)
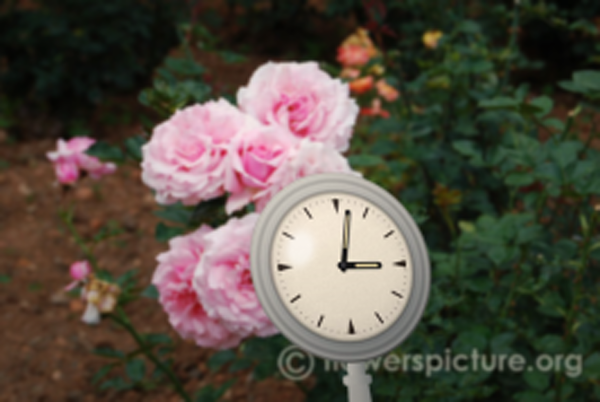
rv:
3h02
